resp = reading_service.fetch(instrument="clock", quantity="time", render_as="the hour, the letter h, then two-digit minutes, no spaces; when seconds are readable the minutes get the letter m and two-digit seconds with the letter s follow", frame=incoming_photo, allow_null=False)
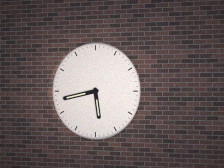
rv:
5h43
